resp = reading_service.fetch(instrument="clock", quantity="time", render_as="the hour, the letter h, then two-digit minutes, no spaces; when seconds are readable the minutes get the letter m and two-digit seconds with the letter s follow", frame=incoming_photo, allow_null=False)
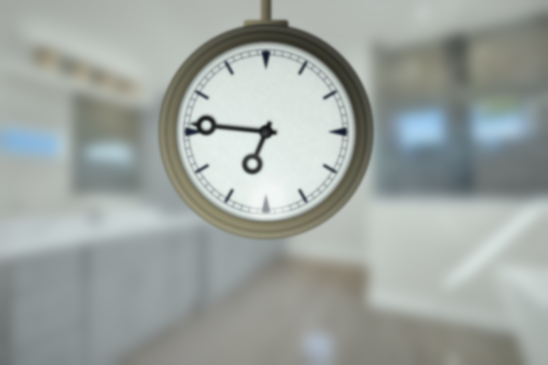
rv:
6h46
